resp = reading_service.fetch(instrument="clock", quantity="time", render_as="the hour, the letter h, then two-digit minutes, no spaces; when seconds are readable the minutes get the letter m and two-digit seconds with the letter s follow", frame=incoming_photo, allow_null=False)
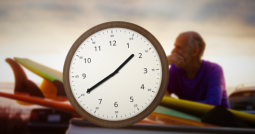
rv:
1h40
